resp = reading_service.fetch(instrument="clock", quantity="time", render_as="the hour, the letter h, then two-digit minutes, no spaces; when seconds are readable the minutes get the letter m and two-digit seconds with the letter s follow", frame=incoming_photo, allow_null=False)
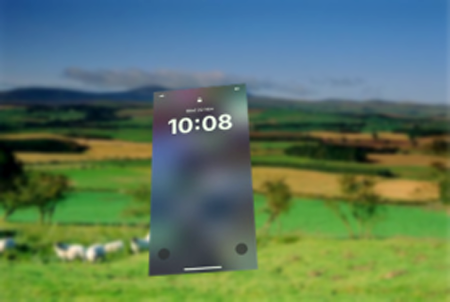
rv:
10h08
